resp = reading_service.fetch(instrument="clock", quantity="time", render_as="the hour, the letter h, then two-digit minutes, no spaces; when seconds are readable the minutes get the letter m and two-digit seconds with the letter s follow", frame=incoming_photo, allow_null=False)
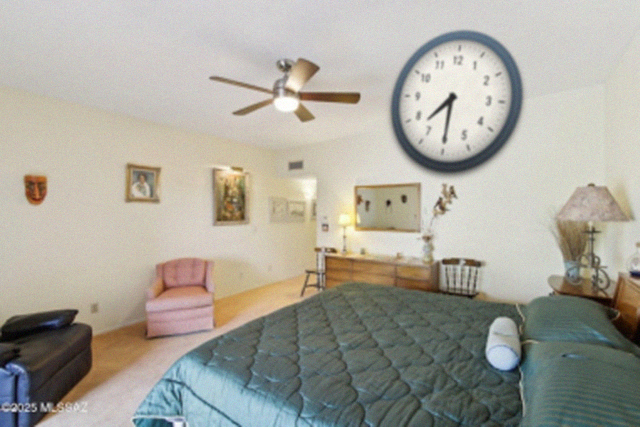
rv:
7h30
